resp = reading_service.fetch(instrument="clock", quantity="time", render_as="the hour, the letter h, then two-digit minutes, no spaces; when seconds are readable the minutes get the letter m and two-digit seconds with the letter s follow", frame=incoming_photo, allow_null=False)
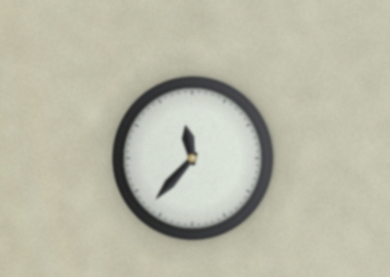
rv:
11h37
